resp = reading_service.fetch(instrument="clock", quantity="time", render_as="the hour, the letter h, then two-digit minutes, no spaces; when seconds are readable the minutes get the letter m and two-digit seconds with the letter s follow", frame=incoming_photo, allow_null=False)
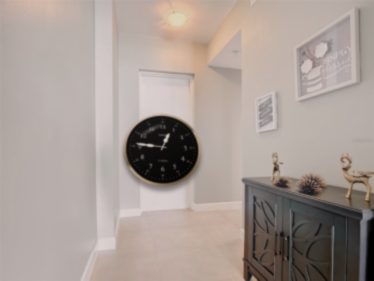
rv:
12h46
